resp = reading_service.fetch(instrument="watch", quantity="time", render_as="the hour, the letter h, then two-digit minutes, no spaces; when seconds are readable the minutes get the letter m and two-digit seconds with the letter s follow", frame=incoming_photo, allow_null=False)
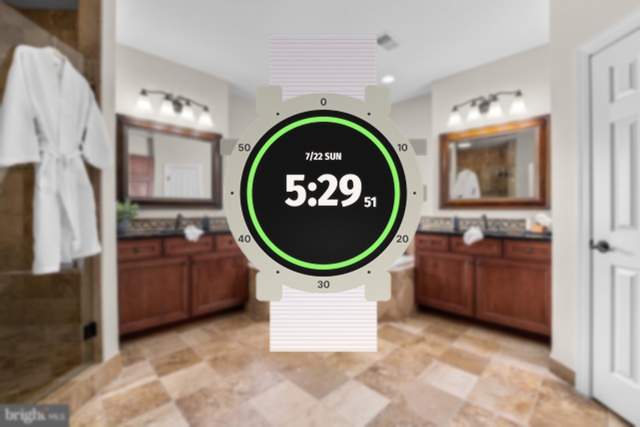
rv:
5h29m51s
